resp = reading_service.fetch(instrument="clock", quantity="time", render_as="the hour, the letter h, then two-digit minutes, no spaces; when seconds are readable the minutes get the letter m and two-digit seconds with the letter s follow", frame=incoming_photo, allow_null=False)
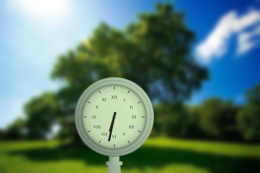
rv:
6h32
